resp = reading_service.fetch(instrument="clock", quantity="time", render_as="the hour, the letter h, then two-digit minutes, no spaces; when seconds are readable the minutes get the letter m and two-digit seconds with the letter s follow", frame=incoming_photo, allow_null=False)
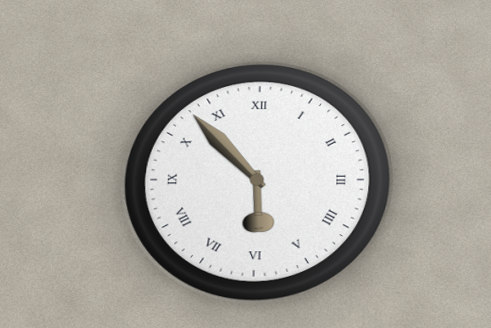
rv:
5h53
